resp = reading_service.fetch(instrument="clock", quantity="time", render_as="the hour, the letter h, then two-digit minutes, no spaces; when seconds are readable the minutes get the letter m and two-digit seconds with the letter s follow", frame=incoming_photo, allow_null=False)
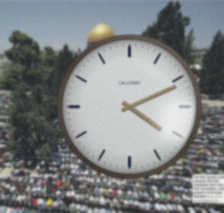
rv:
4h11
